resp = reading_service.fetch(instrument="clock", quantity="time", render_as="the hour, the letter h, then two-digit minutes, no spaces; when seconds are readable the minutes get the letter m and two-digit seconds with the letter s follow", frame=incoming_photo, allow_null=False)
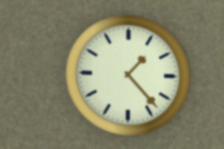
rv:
1h23
